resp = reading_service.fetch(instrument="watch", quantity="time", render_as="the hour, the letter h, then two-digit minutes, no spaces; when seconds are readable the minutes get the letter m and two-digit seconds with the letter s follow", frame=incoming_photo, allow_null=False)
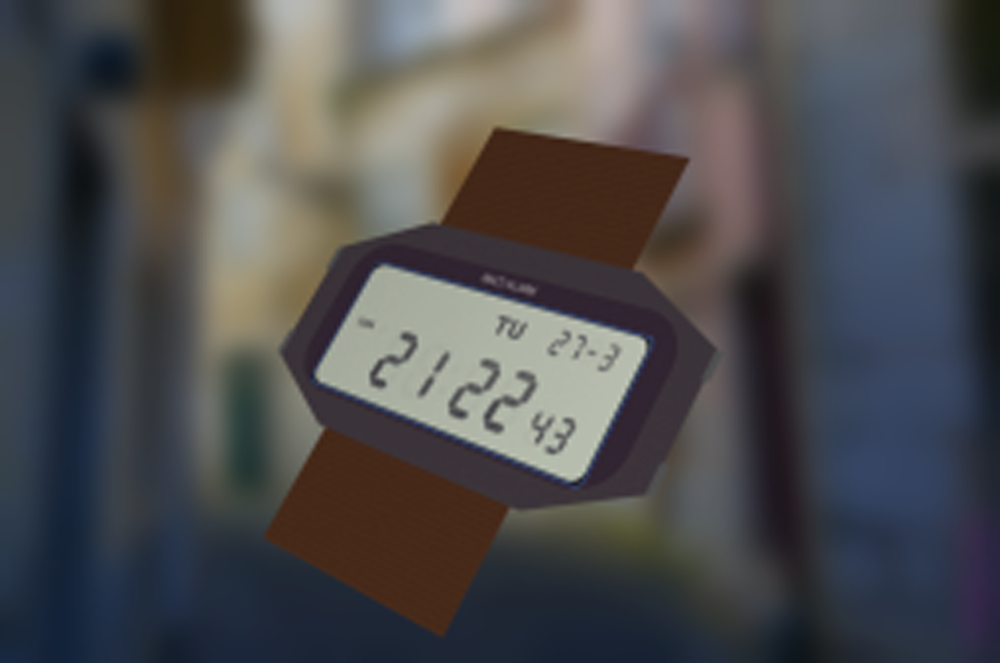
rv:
21h22m43s
